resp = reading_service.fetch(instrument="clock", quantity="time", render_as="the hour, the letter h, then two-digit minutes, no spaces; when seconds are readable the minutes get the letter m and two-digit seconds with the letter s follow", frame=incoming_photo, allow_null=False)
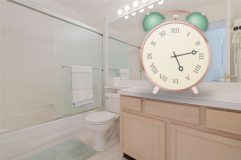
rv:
5h13
